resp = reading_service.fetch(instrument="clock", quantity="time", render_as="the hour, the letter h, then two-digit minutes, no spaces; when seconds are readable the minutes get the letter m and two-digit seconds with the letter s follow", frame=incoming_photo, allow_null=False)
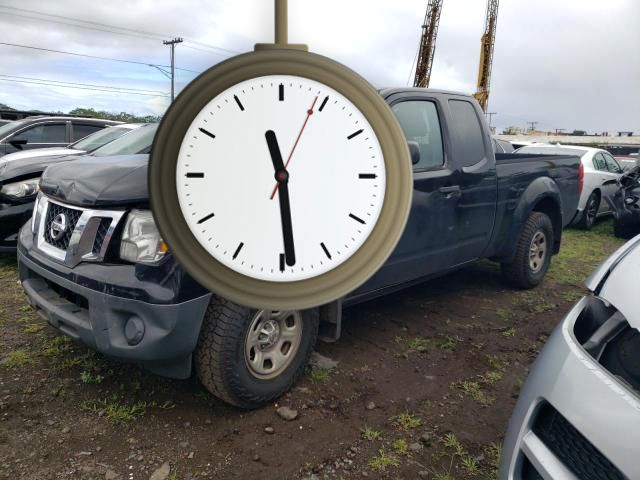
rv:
11h29m04s
